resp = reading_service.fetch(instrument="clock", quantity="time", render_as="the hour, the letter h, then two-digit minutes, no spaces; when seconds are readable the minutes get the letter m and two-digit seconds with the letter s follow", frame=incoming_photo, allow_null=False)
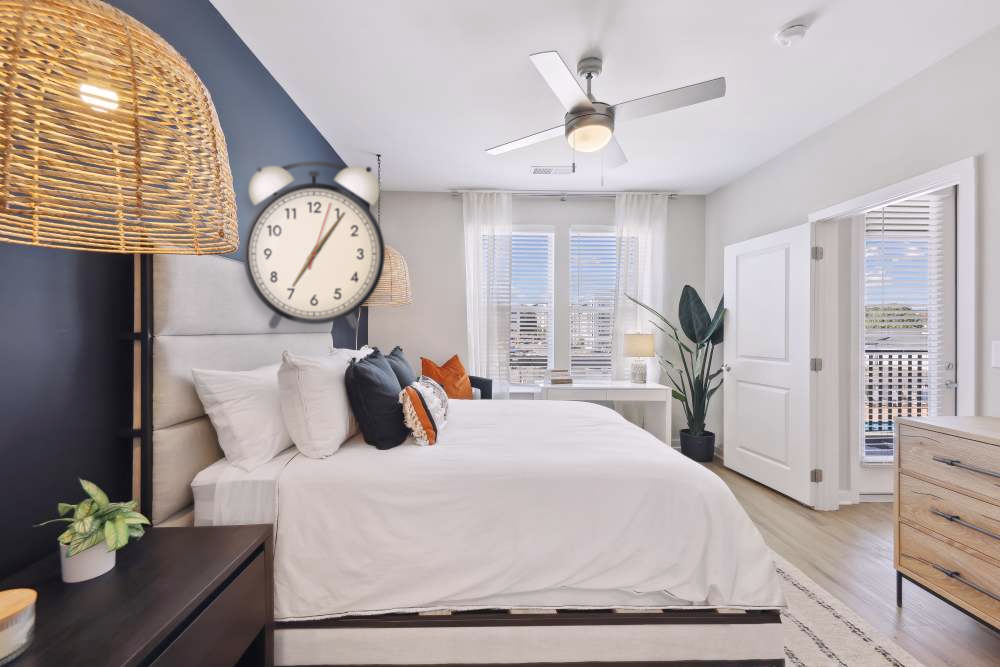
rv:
7h06m03s
